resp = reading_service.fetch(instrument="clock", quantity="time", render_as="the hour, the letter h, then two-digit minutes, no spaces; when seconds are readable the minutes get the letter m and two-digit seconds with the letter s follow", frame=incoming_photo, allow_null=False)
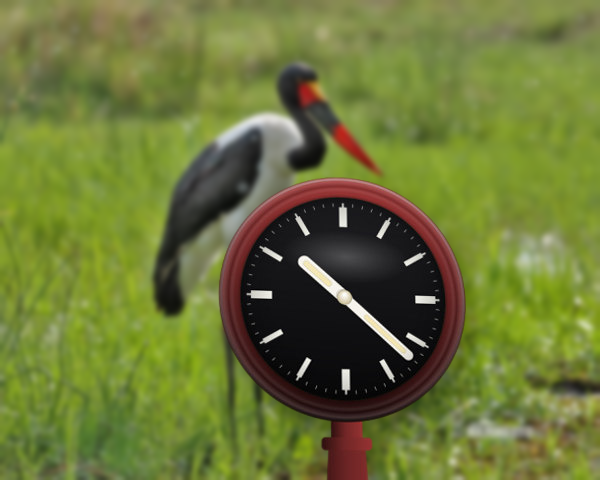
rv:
10h22
